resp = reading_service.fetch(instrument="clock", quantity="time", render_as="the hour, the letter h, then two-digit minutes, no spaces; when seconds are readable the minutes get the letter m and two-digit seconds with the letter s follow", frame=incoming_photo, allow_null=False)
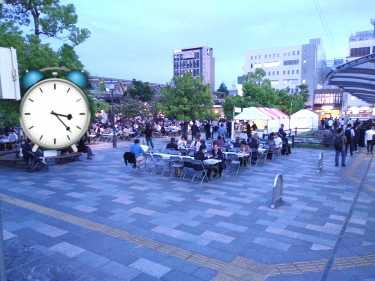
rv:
3h23
